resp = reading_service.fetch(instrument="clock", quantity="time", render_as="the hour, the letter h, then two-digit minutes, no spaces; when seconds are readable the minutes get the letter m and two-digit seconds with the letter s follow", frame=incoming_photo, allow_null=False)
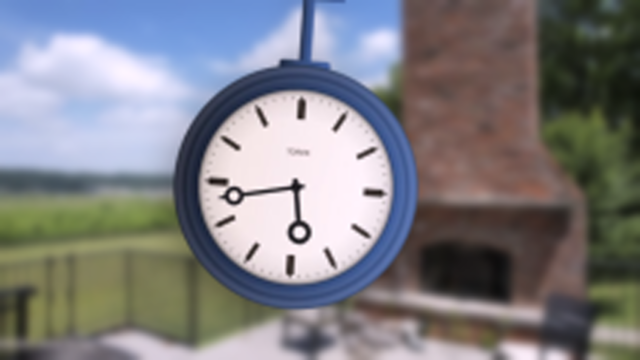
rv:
5h43
